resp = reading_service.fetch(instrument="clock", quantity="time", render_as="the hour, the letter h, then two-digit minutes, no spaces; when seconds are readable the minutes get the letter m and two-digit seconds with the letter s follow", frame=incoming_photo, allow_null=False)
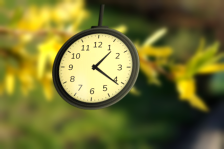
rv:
1h21
